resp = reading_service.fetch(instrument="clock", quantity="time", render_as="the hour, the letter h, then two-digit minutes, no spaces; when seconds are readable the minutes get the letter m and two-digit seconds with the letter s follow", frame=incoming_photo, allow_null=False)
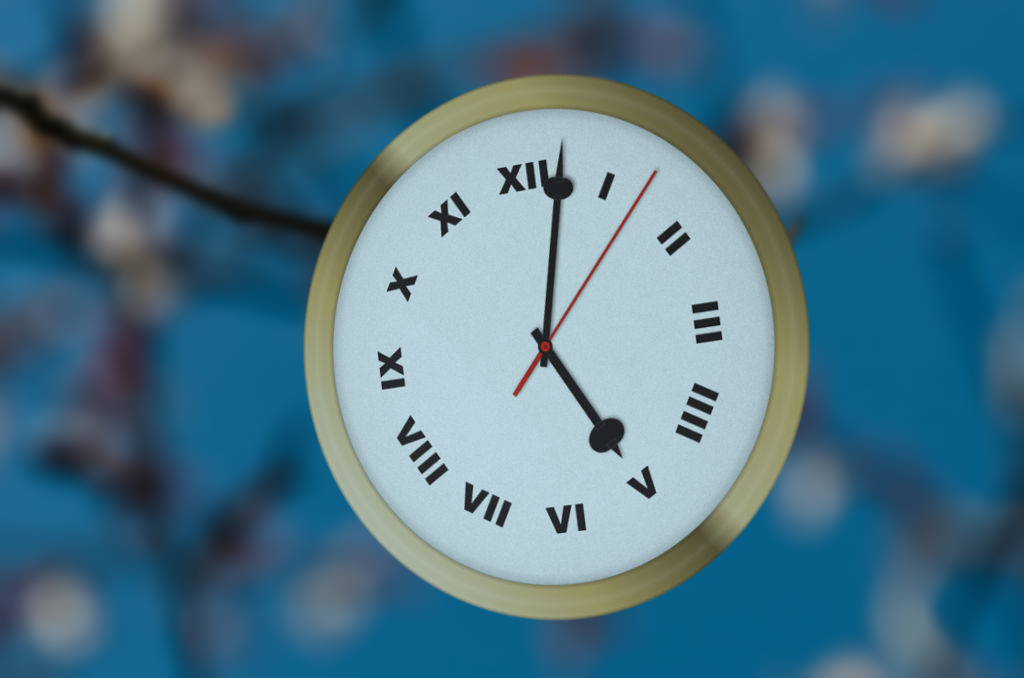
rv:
5h02m07s
